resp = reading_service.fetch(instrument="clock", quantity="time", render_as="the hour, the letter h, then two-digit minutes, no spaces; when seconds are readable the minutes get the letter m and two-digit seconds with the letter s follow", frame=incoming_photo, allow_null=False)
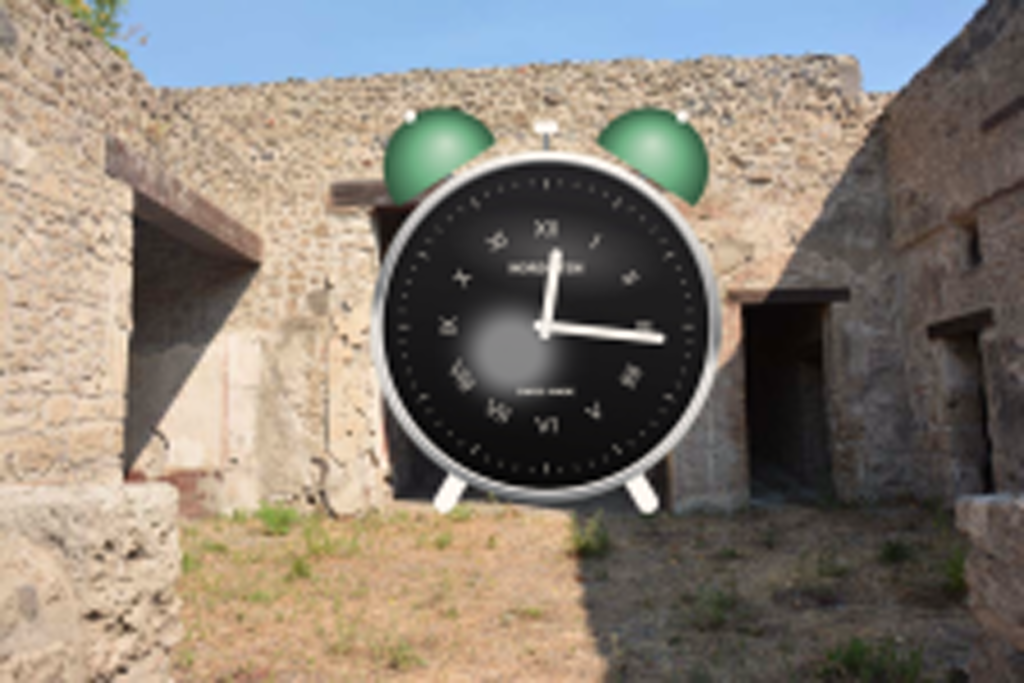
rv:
12h16
